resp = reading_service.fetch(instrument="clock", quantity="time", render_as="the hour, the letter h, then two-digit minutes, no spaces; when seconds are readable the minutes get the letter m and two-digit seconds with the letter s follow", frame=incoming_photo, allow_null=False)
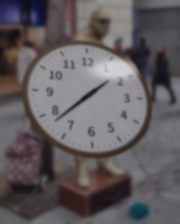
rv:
1h38
